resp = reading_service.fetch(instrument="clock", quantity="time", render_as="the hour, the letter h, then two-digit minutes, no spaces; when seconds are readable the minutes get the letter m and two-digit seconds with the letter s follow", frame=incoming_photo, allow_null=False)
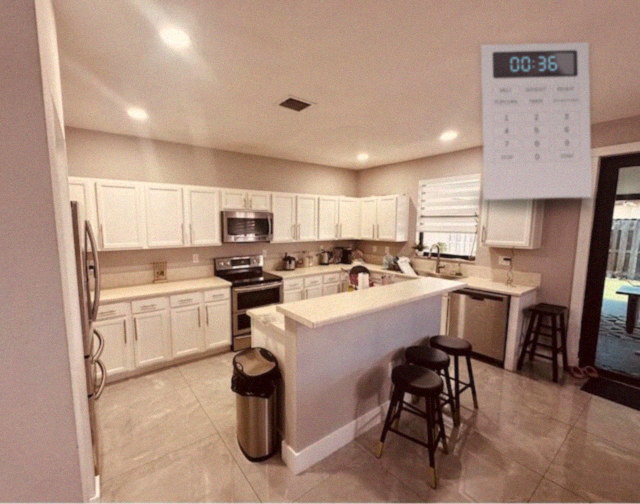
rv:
0h36
